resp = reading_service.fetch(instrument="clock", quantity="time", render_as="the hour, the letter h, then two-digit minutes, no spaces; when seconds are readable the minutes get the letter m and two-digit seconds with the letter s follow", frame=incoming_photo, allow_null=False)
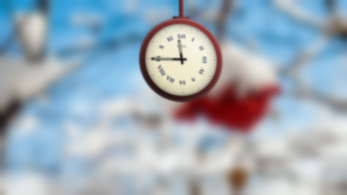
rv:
11h45
